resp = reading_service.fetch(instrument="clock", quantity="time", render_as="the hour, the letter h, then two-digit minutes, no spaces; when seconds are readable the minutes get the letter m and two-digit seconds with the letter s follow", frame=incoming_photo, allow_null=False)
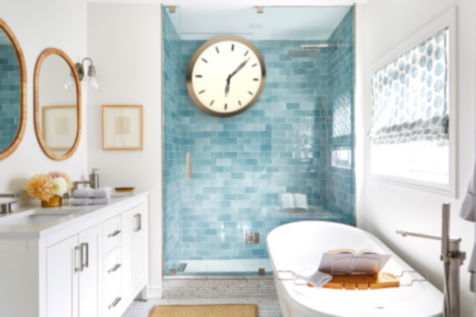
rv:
6h07
